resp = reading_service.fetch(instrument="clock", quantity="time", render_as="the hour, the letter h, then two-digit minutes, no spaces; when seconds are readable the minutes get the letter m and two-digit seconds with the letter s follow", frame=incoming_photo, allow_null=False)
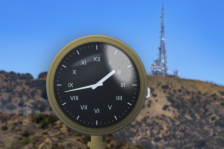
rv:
1h43
